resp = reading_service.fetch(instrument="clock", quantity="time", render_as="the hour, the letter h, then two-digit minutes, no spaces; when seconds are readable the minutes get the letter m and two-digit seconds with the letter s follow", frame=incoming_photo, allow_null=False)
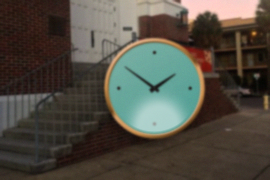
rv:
1h51
